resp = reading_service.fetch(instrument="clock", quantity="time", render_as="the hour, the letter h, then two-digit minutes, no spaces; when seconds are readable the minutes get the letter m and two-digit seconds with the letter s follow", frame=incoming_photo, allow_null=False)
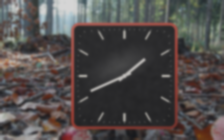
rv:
1h41
